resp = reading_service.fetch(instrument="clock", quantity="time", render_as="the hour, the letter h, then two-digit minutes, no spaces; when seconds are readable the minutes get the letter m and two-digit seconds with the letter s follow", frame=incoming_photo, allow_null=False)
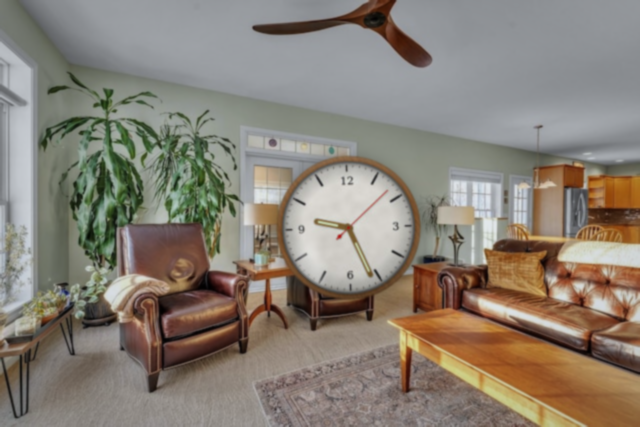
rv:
9h26m08s
